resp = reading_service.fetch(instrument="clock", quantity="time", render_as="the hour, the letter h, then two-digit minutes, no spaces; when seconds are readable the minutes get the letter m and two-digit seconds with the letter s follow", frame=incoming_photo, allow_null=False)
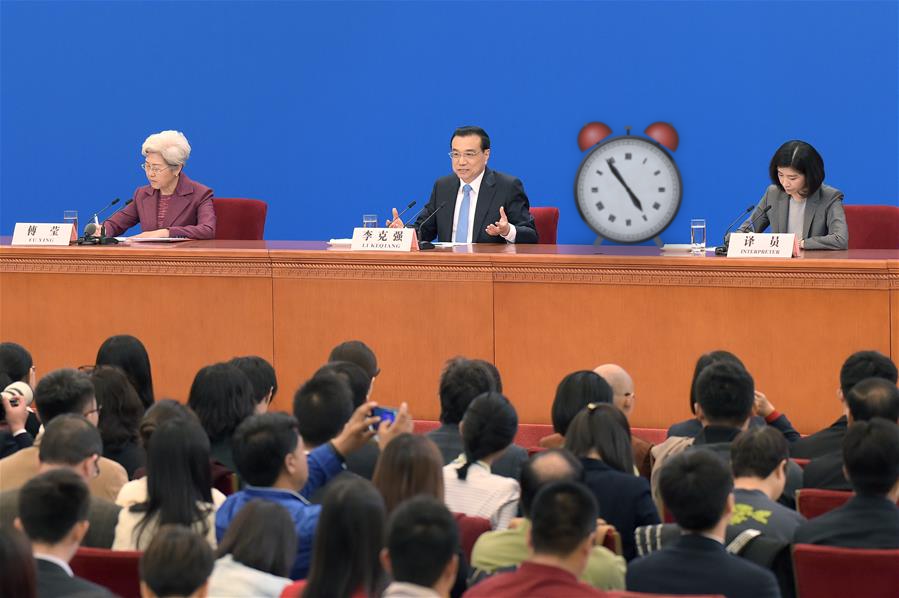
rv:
4h54
